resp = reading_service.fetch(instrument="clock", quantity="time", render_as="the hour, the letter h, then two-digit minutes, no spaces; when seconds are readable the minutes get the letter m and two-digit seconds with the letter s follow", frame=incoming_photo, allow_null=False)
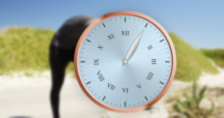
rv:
1h05
